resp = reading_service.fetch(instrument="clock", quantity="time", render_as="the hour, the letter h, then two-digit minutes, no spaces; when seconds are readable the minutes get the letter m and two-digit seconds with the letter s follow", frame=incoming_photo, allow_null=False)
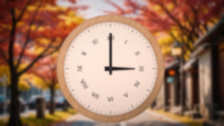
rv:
3h00
